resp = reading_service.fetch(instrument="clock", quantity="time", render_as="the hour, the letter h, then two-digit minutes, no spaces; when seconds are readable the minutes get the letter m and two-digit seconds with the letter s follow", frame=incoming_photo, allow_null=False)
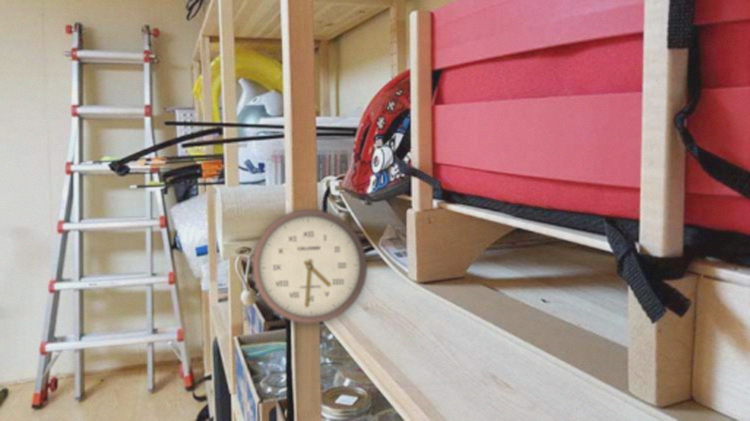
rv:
4h31
